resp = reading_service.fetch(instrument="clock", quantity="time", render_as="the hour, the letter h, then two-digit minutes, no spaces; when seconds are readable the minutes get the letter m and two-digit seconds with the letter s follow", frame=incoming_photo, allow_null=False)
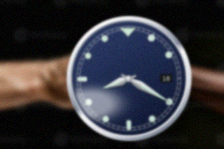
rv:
8h20
